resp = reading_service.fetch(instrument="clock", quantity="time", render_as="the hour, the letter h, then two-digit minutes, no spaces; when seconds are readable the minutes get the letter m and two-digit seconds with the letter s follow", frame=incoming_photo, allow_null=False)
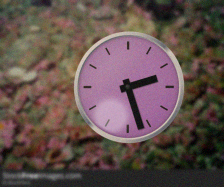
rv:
2h27
